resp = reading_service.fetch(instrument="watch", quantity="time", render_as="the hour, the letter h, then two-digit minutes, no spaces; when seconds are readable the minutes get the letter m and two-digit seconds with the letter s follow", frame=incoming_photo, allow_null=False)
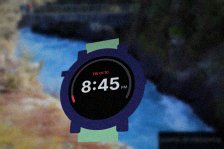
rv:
8h45
